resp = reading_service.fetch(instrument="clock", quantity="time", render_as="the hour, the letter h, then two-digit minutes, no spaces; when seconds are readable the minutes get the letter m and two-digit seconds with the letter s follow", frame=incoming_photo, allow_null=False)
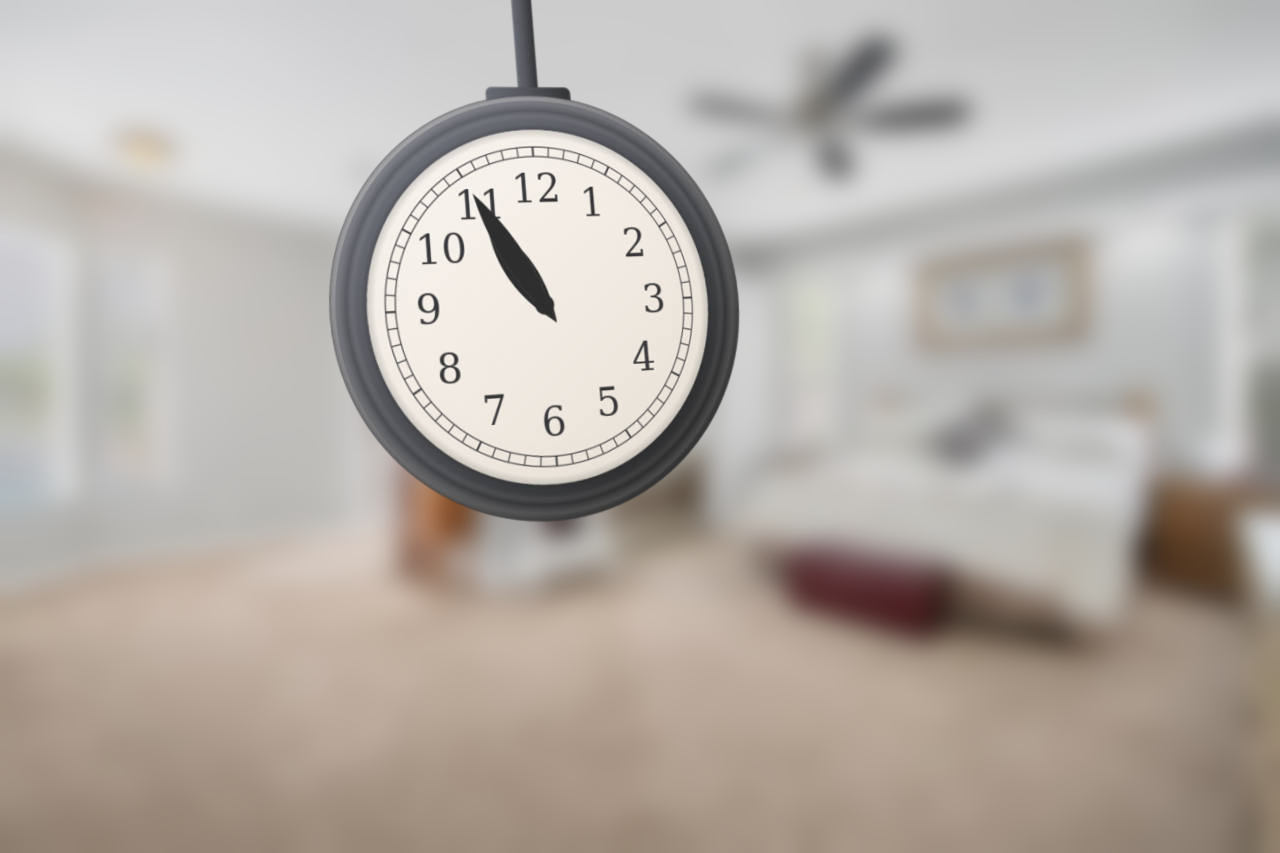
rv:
10h55
